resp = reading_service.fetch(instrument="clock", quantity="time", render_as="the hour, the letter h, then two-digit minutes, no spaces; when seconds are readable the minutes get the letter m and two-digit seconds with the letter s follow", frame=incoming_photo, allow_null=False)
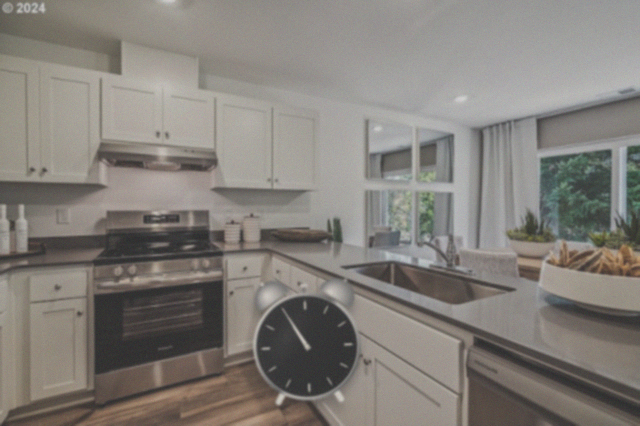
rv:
10h55
